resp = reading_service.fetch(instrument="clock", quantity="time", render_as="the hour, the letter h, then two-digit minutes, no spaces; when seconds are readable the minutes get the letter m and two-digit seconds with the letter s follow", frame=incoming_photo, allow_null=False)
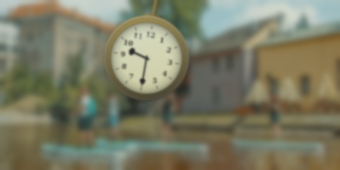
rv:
9h30
